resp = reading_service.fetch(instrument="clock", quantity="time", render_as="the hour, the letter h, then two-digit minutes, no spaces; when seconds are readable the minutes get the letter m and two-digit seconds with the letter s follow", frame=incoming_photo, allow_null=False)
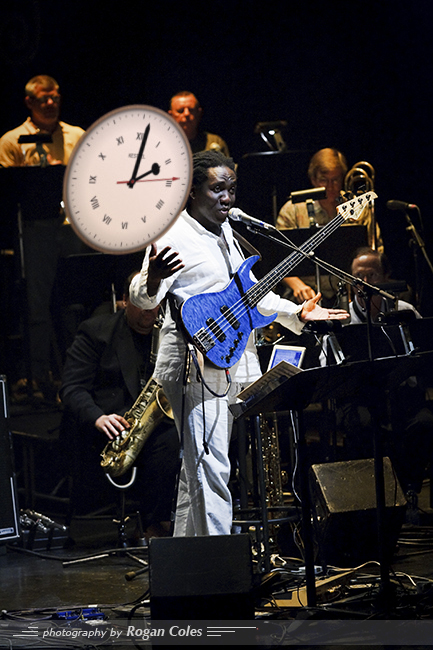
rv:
2h01m14s
